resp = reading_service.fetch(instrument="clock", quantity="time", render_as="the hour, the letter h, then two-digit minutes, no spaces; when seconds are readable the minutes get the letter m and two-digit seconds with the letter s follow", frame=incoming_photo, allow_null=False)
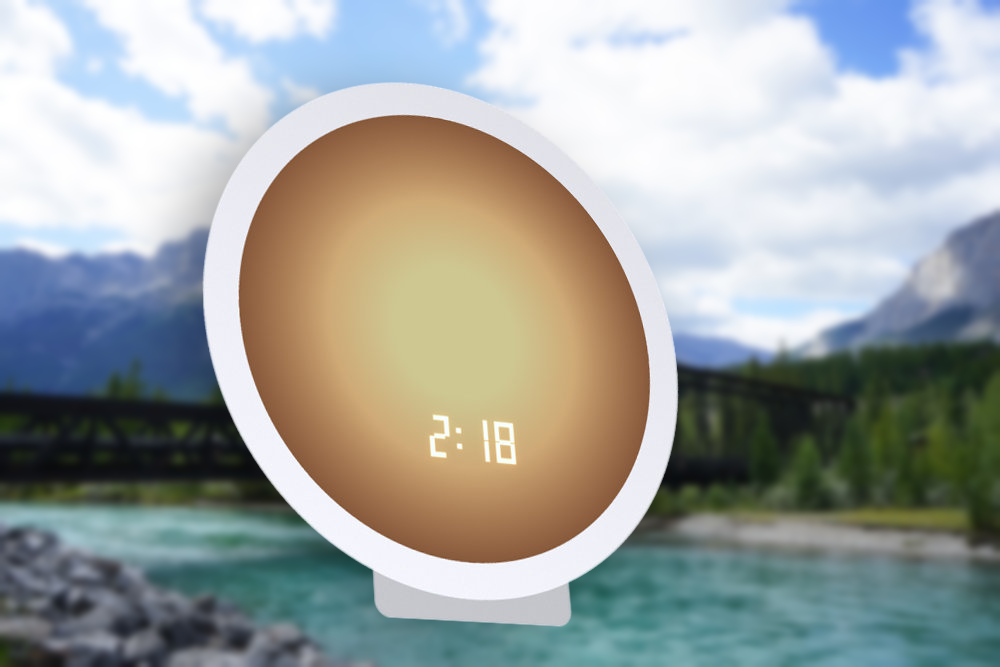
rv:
2h18
